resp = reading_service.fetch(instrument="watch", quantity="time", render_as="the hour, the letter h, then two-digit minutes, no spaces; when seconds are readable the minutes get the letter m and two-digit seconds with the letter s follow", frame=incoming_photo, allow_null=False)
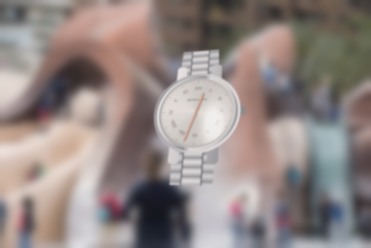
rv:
12h33
